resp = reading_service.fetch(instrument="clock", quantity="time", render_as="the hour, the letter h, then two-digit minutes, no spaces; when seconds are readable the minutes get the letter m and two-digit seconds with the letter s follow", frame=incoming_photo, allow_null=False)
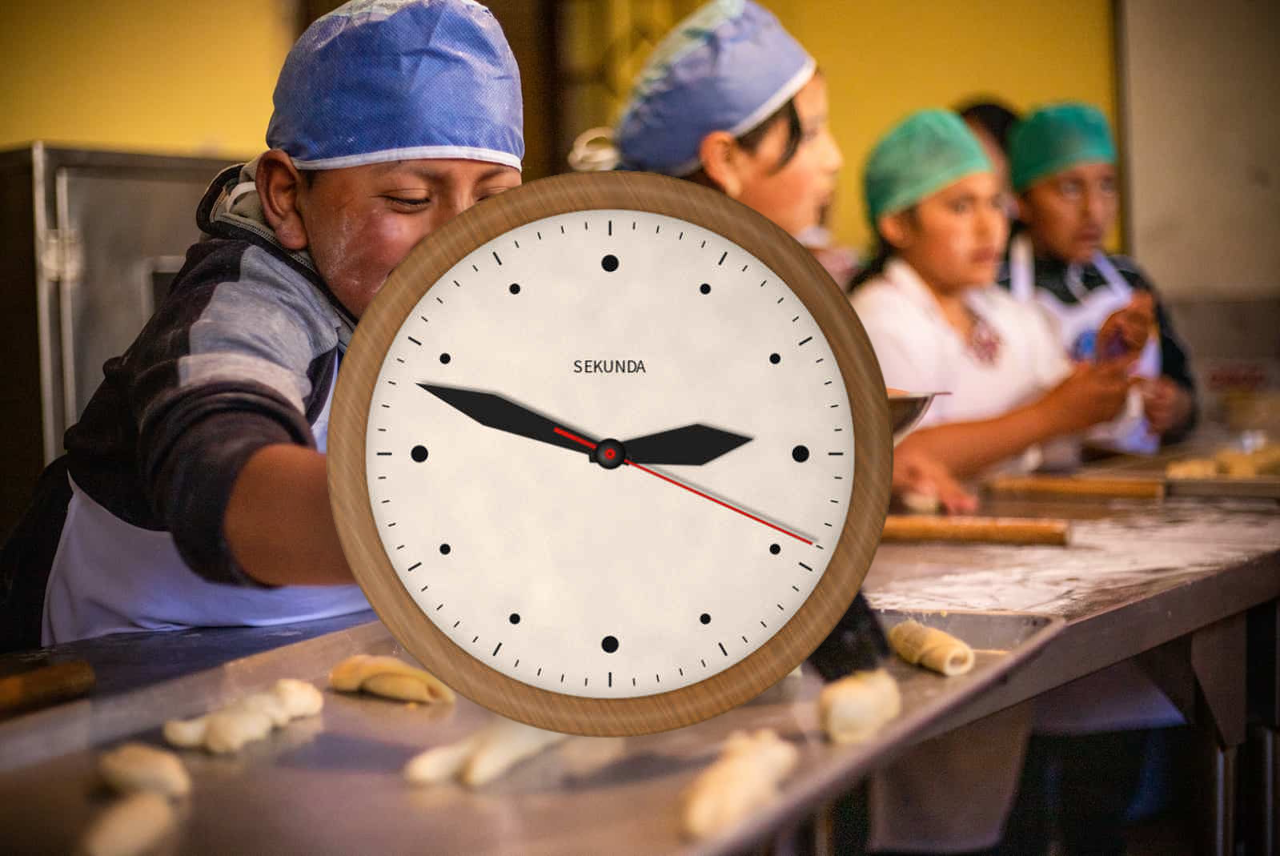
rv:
2h48m19s
